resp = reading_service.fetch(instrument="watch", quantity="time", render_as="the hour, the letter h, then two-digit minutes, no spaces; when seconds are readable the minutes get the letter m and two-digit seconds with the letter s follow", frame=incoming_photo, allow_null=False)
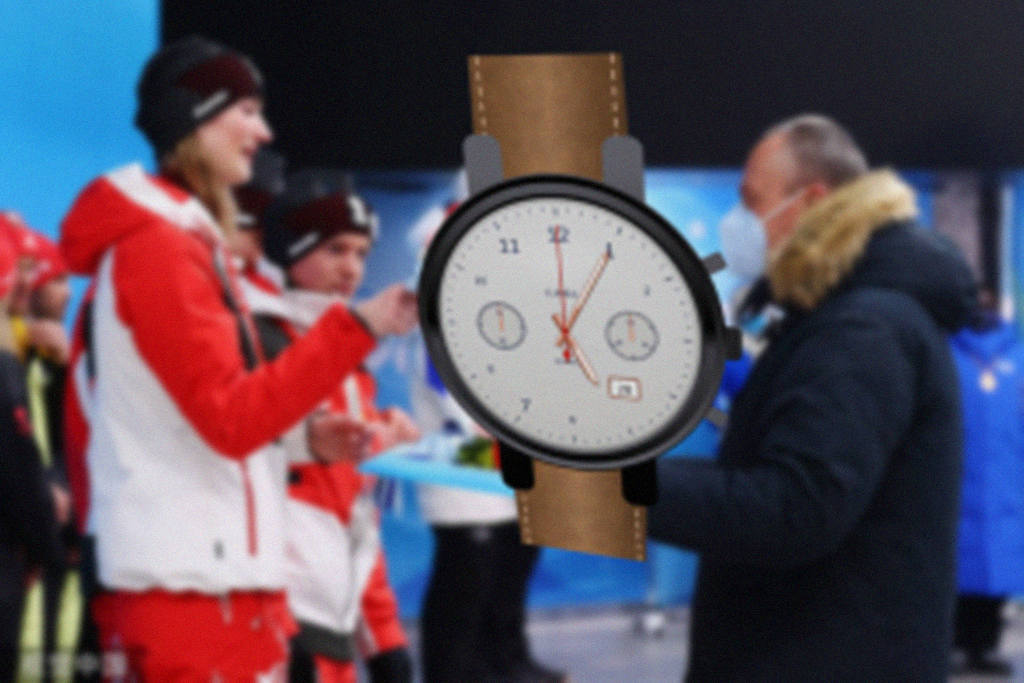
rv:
5h05
